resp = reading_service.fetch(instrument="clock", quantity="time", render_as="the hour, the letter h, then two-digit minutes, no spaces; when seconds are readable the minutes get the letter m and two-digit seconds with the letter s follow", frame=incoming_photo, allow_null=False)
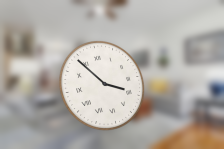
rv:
3h54
